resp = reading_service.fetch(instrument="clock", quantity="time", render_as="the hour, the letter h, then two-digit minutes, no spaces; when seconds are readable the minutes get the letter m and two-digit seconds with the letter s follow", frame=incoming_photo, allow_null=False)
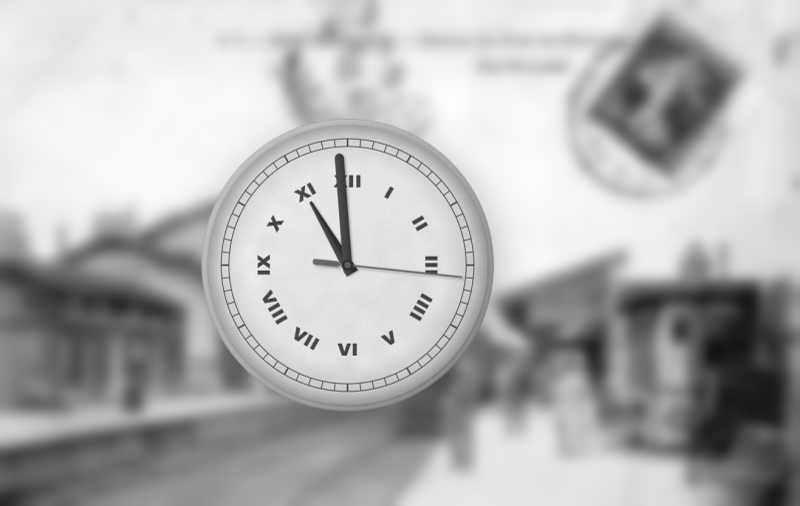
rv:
10h59m16s
